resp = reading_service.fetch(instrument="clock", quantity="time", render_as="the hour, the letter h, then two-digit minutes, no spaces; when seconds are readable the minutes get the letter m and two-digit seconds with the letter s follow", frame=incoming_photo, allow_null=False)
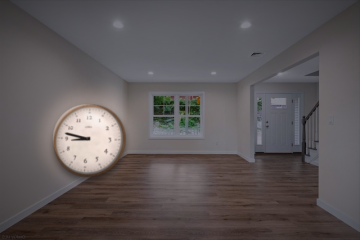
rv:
8h47
